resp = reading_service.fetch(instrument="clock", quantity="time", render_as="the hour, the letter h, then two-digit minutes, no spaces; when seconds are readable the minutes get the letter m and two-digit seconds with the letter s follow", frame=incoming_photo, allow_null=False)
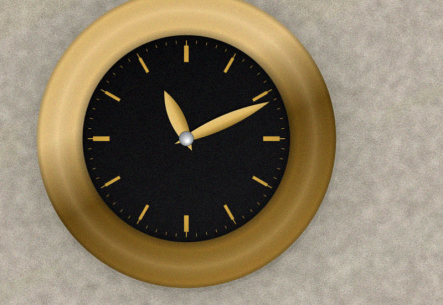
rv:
11h11
